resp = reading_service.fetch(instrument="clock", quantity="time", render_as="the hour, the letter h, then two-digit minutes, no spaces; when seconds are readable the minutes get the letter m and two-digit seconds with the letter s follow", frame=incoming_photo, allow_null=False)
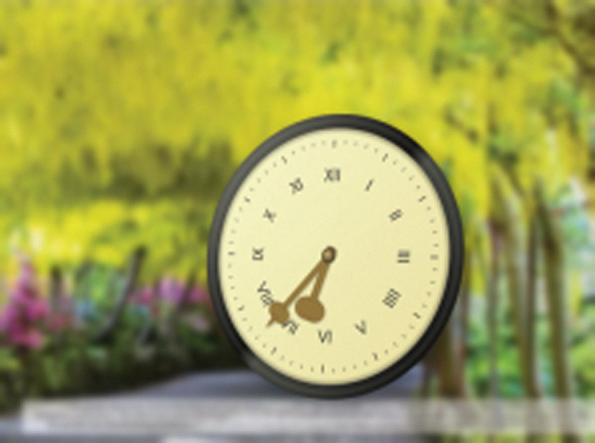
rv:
6h37
